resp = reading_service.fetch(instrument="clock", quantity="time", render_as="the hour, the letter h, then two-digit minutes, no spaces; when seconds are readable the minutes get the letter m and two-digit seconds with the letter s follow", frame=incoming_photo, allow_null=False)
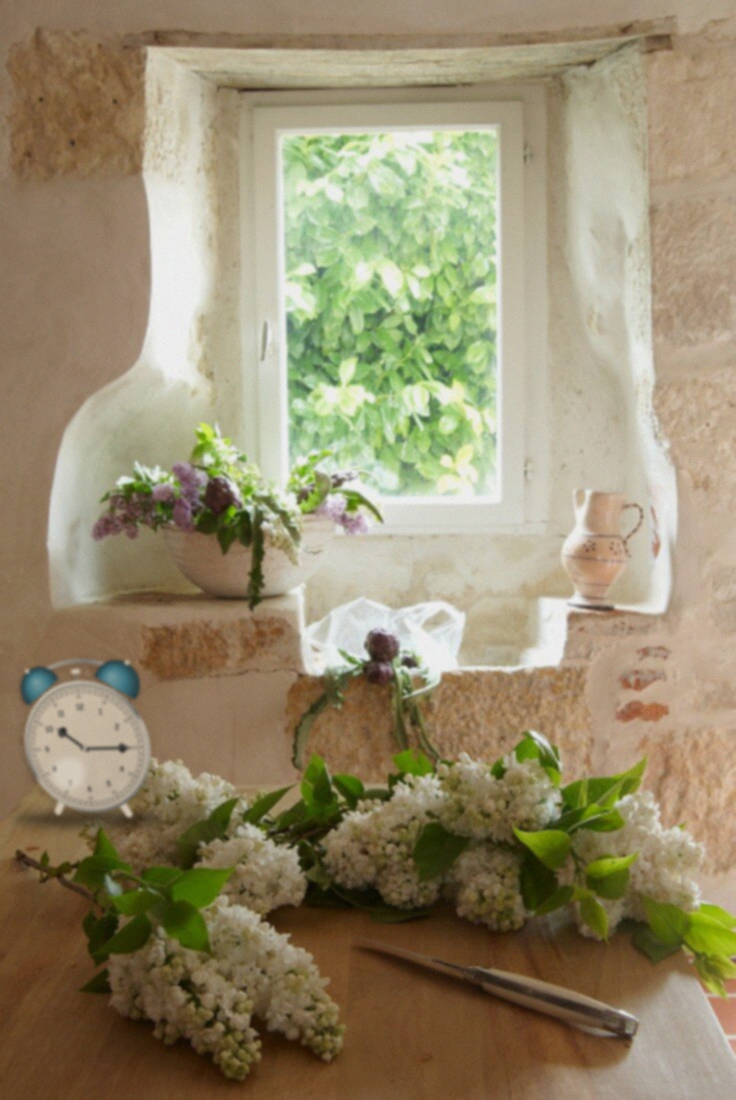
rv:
10h15
